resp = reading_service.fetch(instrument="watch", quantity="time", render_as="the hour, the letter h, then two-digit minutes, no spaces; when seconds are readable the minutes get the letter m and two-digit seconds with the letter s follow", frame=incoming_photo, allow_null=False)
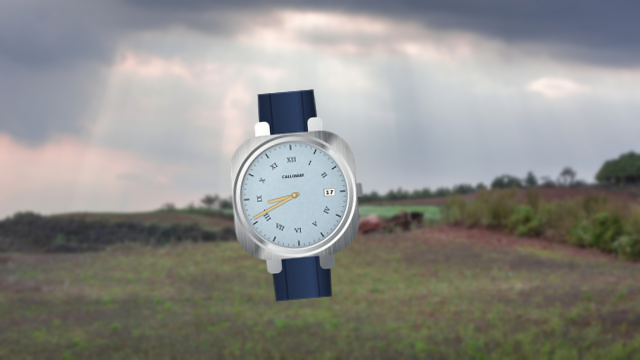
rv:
8h41
